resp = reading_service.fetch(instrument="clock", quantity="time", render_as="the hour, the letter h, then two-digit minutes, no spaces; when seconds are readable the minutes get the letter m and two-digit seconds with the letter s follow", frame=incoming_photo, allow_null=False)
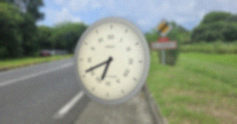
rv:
6h41
